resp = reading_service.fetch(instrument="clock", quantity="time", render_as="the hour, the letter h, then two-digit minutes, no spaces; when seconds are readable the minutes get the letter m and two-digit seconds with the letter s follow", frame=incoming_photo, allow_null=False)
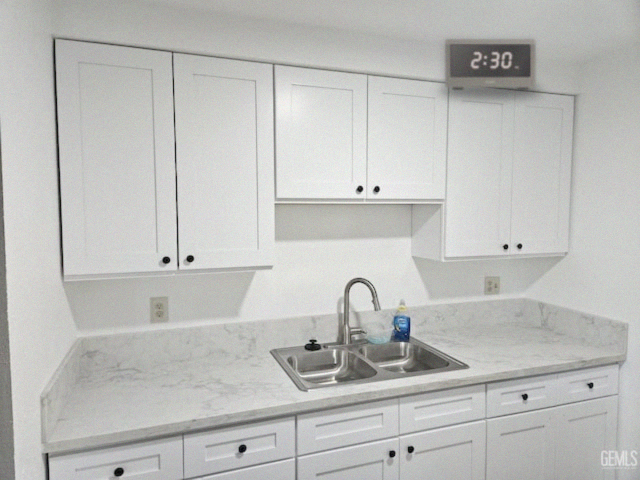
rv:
2h30
